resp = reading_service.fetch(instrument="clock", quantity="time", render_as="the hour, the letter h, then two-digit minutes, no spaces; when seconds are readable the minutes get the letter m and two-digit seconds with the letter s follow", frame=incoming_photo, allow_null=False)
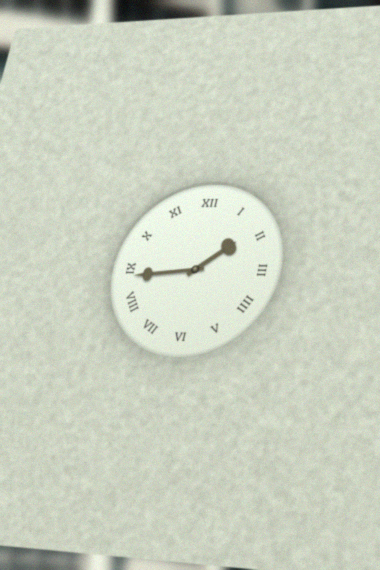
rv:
1h44
